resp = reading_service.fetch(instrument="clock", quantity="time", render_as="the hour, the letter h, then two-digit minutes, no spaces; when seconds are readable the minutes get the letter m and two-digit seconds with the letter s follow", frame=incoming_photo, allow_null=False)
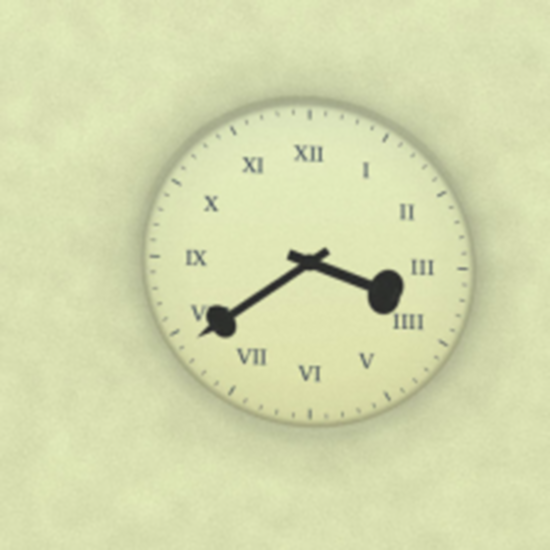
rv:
3h39
